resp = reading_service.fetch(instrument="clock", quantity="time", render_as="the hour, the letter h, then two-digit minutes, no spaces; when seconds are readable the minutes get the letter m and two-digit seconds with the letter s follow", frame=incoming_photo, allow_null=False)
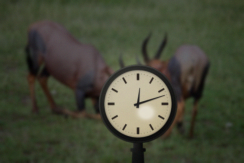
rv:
12h12
